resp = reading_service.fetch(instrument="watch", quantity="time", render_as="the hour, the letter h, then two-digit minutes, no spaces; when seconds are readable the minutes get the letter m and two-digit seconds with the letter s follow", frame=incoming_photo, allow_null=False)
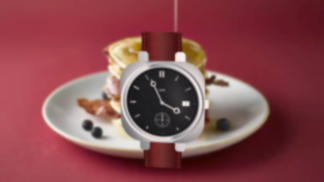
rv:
3h56
